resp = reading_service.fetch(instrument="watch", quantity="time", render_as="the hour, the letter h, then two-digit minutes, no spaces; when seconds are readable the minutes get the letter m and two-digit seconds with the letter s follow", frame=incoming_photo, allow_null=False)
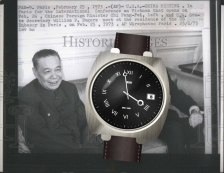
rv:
3h58
